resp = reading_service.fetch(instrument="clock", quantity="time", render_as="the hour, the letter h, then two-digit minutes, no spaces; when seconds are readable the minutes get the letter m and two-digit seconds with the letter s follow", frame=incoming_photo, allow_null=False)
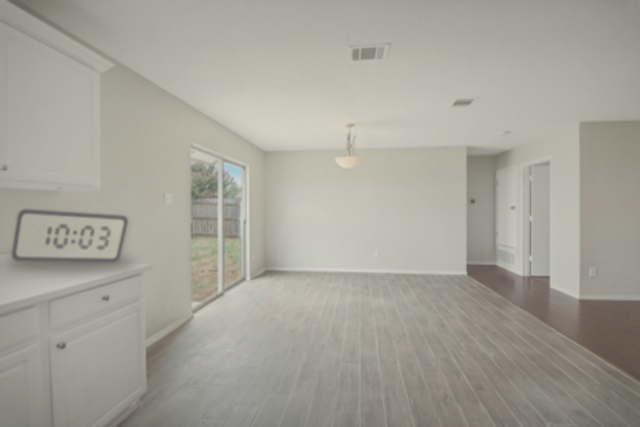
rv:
10h03
